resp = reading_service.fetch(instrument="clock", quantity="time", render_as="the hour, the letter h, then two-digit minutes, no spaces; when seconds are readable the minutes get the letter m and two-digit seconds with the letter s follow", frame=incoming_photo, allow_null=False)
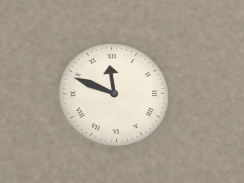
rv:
11h49
